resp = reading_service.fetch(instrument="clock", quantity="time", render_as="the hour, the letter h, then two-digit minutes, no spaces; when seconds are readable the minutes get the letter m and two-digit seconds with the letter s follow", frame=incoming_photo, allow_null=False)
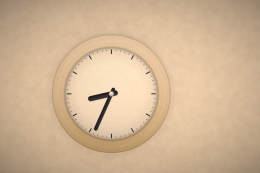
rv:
8h34
